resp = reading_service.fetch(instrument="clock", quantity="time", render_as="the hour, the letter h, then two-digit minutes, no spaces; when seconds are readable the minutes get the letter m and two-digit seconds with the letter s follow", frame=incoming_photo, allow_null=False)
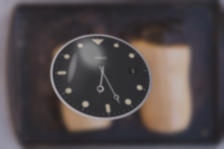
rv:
6h27
